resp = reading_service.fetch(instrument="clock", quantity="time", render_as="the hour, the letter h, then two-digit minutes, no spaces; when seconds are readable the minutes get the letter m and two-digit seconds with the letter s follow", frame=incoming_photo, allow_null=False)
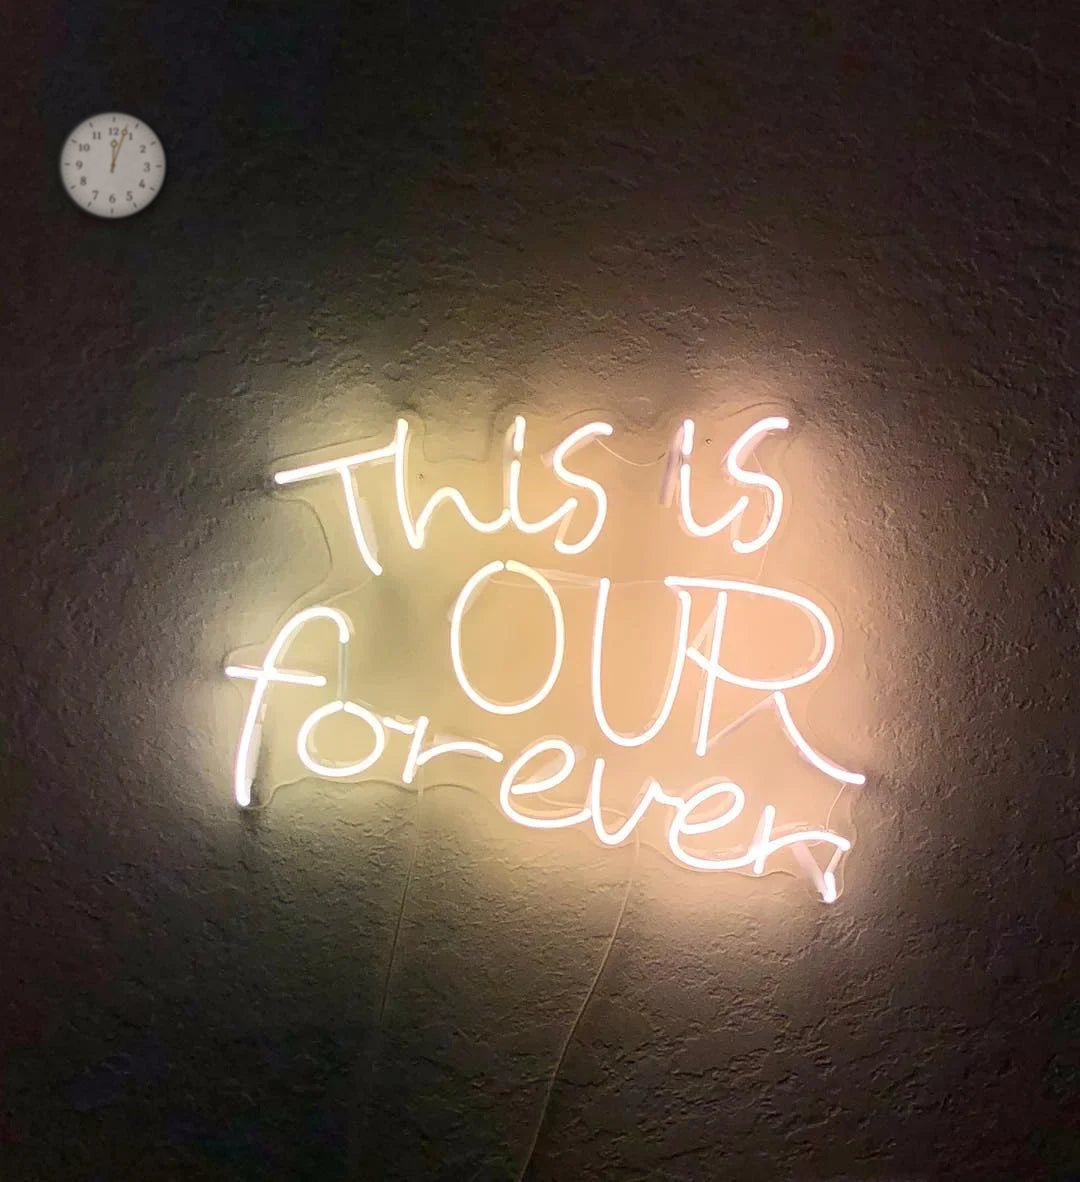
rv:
12h03
